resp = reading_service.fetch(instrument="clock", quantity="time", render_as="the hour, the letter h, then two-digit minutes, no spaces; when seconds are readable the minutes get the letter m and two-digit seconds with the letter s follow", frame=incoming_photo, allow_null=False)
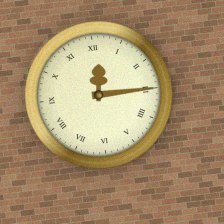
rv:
12h15
